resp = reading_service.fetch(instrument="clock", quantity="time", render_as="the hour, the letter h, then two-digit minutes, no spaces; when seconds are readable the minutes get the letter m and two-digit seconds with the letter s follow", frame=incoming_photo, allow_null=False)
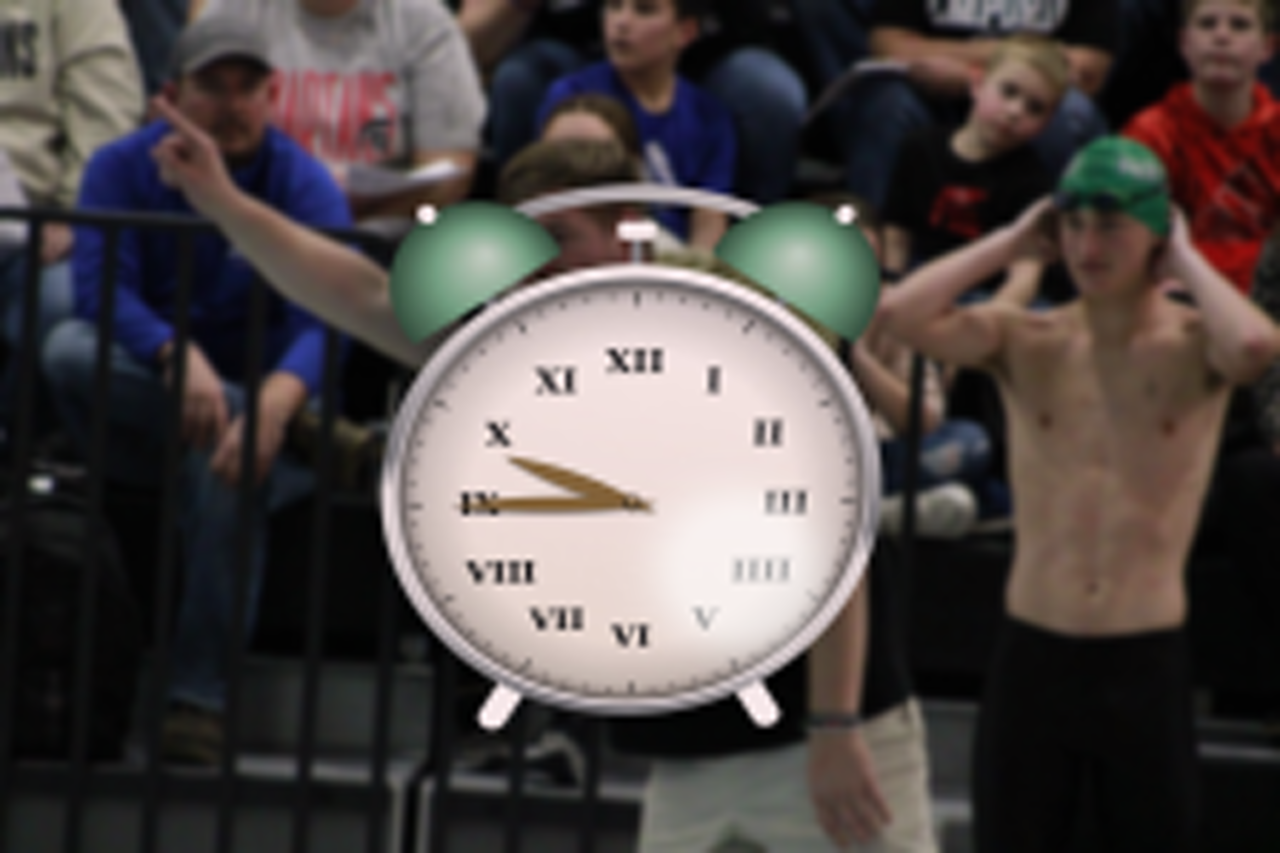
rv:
9h45
